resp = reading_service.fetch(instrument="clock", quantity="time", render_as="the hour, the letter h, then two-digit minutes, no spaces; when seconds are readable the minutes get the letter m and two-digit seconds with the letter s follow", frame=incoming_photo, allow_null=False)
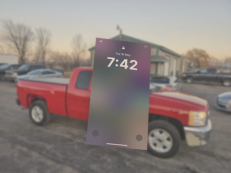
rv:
7h42
